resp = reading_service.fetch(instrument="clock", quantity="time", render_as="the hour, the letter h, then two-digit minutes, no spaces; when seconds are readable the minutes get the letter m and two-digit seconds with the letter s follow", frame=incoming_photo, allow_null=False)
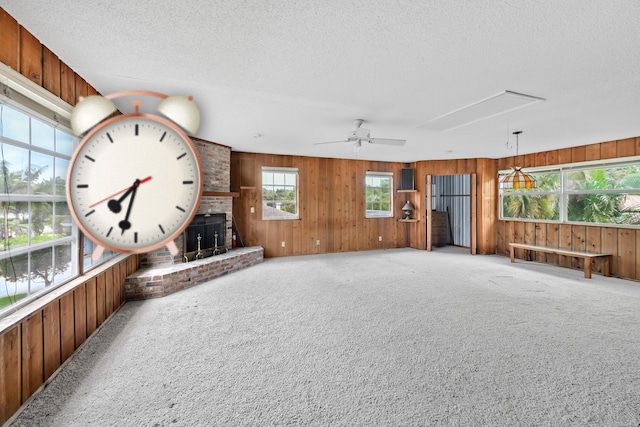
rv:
7h32m41s
